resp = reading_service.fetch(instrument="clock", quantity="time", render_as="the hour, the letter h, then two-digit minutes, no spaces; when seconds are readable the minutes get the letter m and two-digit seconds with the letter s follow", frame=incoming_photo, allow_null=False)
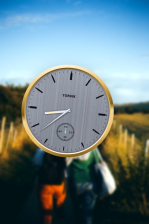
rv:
8h38
